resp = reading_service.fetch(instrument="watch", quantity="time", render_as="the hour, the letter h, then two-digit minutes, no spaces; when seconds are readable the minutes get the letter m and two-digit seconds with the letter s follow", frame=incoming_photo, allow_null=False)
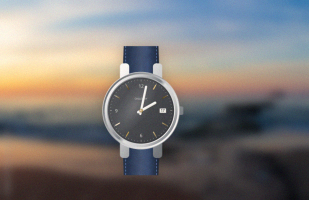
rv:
2h02
